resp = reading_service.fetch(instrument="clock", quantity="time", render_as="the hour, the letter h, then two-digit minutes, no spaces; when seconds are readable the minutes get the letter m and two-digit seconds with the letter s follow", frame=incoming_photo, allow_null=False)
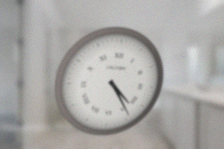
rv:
4h24
